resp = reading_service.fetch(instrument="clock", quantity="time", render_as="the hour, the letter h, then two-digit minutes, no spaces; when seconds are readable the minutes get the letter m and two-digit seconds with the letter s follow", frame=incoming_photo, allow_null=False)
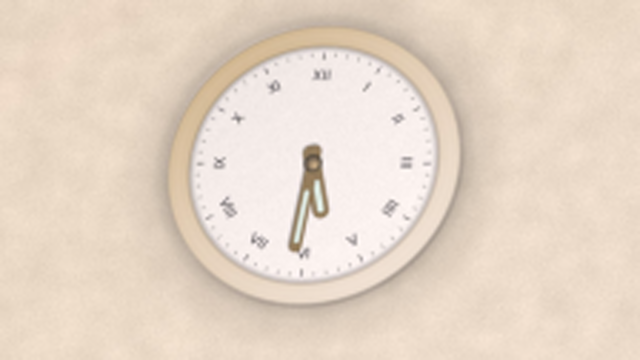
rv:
5h31
